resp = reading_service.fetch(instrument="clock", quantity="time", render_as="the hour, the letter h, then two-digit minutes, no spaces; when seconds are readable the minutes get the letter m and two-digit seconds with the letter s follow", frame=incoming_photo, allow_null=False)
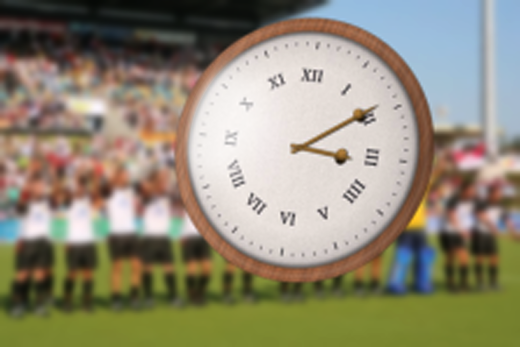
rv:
3h09
